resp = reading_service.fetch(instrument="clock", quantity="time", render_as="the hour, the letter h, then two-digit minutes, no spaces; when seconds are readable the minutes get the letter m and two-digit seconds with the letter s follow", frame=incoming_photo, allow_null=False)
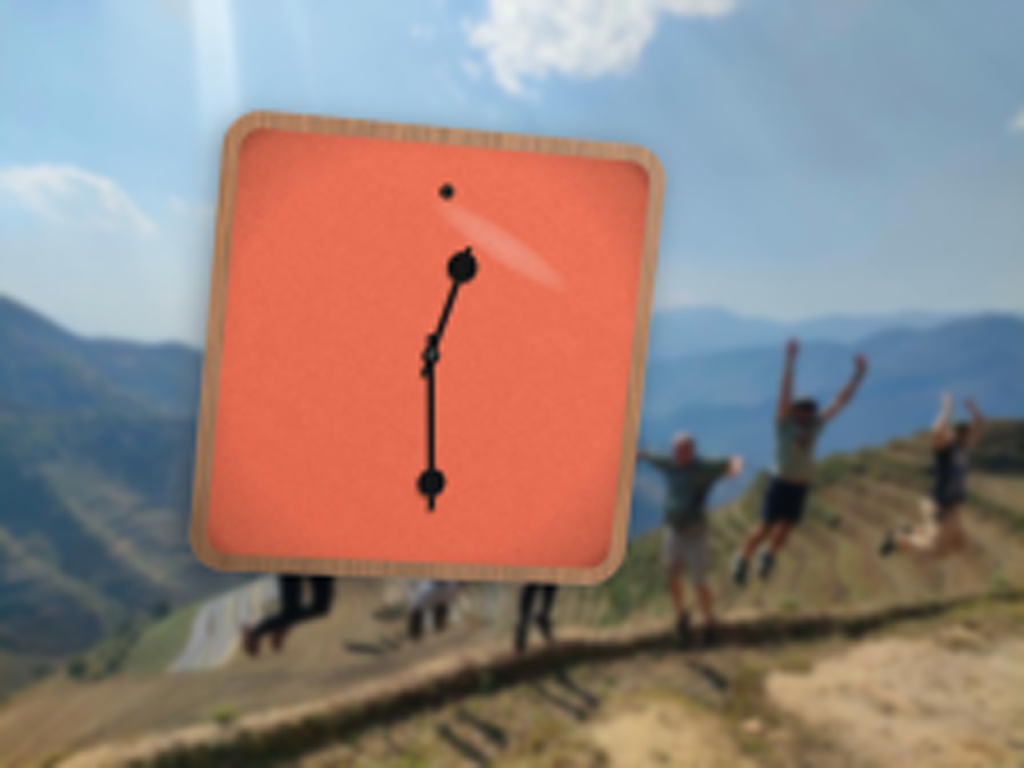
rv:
12h29
